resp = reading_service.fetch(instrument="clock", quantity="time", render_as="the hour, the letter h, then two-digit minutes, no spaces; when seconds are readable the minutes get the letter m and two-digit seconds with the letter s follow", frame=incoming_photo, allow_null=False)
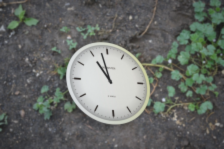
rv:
10h58
